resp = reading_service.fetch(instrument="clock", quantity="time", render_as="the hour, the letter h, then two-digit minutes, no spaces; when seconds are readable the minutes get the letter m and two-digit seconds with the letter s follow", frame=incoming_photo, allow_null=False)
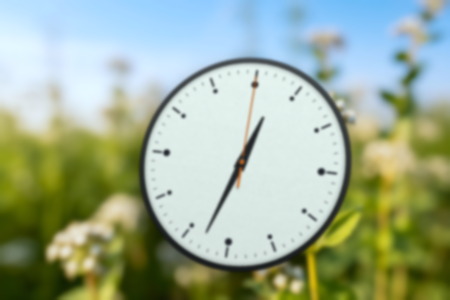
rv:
12h33m00s
